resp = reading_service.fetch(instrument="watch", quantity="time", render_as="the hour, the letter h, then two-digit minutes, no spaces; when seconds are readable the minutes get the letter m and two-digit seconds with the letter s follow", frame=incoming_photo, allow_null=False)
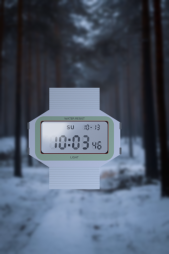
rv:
10h03m46s
